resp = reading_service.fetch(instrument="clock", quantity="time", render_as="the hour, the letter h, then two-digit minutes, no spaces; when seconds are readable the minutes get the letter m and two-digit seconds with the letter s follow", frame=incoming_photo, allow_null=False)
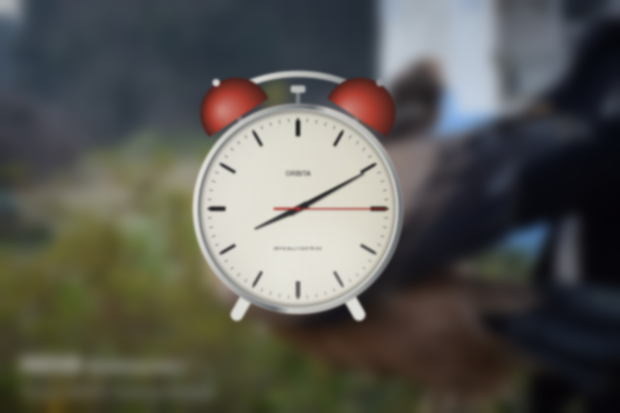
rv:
8h10m15s
